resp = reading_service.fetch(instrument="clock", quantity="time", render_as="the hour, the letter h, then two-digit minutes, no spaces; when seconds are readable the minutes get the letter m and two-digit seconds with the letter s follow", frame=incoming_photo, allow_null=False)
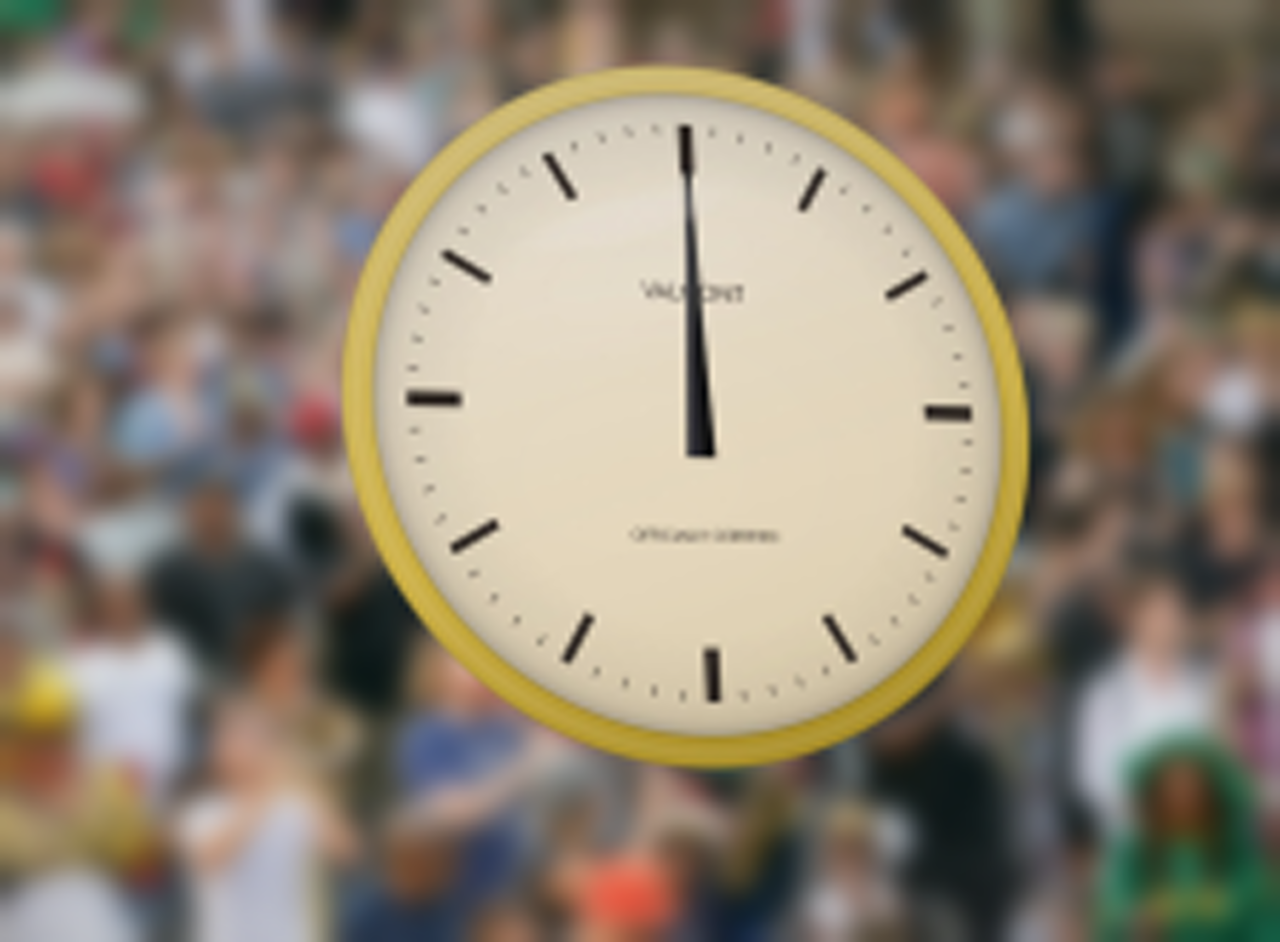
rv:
12h00
